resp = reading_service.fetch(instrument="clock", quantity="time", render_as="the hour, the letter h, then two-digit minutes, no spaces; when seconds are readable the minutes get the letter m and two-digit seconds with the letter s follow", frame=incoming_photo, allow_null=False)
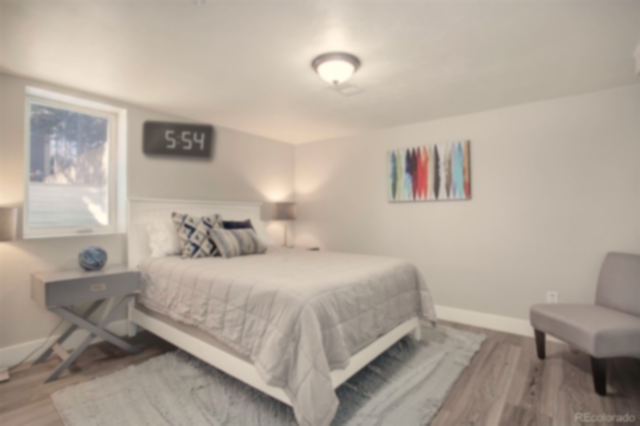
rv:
5h54
